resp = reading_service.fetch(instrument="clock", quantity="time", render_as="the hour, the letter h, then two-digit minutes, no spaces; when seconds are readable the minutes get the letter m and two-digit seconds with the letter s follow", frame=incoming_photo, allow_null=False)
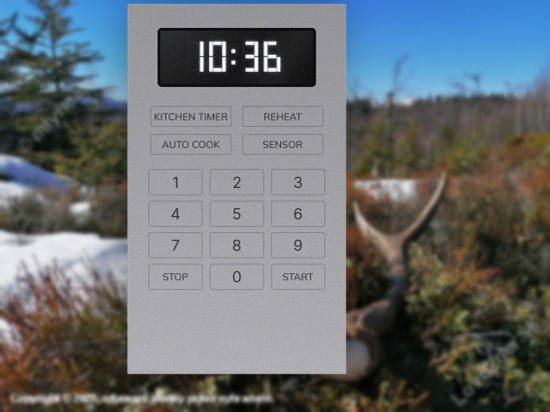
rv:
10h36
